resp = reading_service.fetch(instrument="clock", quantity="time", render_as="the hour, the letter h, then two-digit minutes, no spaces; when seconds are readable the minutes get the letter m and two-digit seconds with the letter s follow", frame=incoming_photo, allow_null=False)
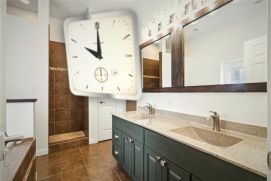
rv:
10h00
